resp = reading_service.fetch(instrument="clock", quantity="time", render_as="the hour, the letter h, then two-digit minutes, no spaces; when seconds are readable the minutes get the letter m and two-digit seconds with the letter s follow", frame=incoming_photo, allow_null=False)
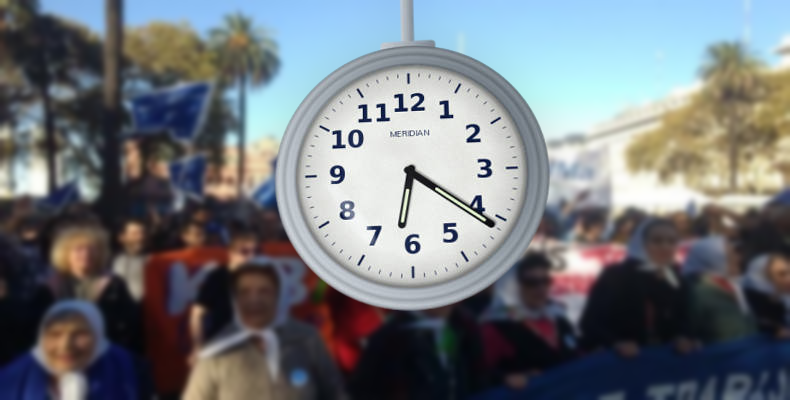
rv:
6h21
